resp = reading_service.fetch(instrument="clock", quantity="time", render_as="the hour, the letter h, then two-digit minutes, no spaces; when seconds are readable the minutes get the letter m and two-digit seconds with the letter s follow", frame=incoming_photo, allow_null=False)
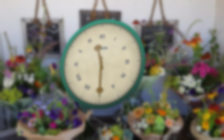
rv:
11h30
